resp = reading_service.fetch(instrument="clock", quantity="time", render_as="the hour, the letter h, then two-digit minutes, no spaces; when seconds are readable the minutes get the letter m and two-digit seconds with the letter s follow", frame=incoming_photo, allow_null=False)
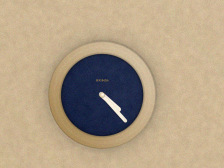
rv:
4h23
